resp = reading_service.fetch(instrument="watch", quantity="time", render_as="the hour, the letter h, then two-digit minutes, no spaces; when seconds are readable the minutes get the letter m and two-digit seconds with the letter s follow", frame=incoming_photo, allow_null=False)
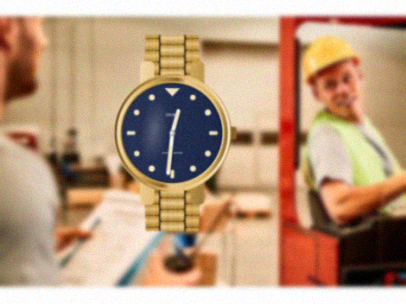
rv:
12h31
